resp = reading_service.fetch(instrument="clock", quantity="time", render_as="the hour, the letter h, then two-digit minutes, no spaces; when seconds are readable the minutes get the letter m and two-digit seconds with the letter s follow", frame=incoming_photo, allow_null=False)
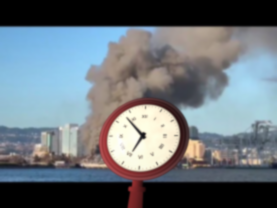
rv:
6h53
